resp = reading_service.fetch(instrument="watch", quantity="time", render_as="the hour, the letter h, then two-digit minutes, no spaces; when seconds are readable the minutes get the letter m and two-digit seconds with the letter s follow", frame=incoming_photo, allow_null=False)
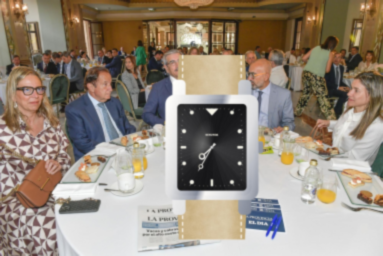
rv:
7h35
